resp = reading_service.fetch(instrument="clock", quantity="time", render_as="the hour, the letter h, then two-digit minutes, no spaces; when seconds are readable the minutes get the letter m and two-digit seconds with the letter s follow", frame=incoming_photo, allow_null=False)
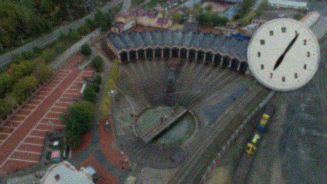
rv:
7h06
